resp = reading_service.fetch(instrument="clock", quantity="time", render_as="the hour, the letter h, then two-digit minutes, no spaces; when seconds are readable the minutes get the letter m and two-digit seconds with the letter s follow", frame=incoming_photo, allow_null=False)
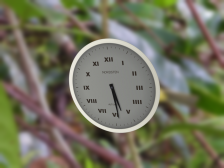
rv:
5h29
